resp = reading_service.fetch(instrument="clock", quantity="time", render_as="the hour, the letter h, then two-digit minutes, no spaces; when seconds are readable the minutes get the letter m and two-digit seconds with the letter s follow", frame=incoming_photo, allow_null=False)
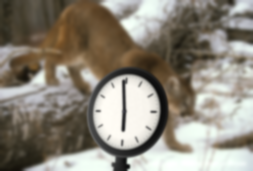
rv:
5h59
